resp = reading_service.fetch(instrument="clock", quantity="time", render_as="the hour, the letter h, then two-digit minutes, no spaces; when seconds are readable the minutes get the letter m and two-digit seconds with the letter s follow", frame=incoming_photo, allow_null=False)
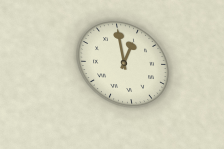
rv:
1h00
